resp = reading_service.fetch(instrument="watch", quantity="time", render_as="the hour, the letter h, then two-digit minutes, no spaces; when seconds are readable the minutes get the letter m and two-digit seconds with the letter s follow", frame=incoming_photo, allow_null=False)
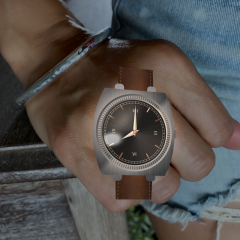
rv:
8h00
